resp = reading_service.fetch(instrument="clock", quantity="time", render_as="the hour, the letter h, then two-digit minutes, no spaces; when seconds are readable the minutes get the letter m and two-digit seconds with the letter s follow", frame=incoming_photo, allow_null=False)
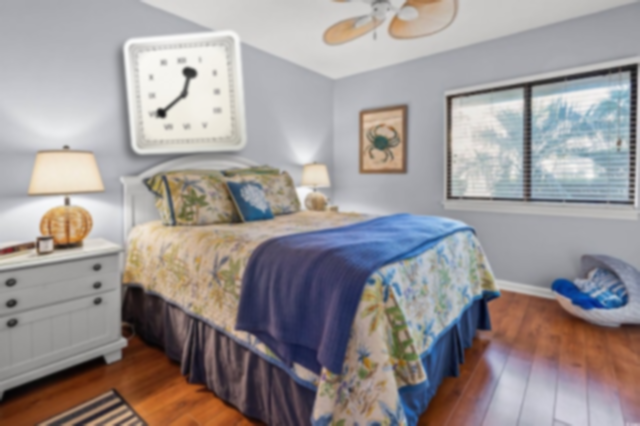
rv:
12h39
